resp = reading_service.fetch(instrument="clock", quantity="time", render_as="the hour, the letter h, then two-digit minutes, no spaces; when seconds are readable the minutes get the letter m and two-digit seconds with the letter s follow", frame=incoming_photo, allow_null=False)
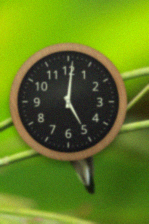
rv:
5h01
